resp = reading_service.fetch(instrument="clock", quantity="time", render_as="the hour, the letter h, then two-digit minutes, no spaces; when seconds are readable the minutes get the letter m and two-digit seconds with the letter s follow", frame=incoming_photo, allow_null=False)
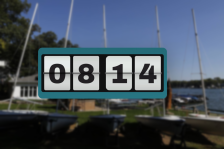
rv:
8h14
